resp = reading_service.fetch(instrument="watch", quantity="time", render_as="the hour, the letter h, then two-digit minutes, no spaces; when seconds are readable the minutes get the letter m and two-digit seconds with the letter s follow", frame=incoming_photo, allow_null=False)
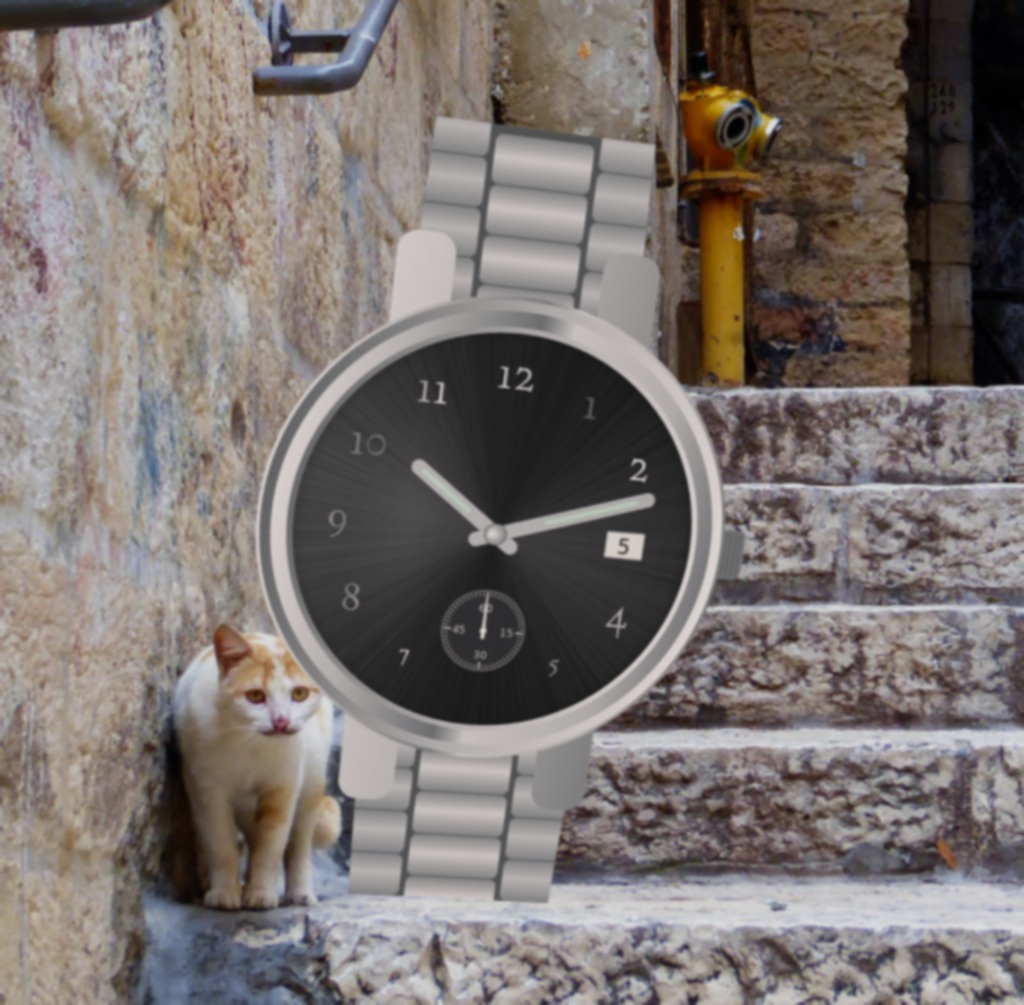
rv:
10h12
